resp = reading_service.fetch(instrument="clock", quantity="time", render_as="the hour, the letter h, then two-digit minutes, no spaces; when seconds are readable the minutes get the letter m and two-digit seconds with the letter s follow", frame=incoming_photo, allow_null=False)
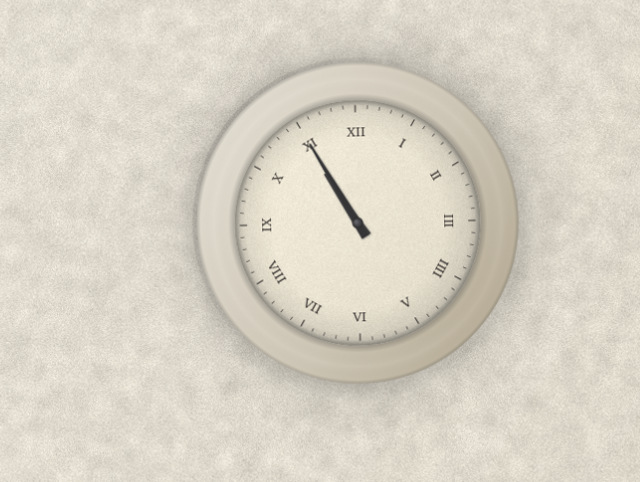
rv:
10h55
